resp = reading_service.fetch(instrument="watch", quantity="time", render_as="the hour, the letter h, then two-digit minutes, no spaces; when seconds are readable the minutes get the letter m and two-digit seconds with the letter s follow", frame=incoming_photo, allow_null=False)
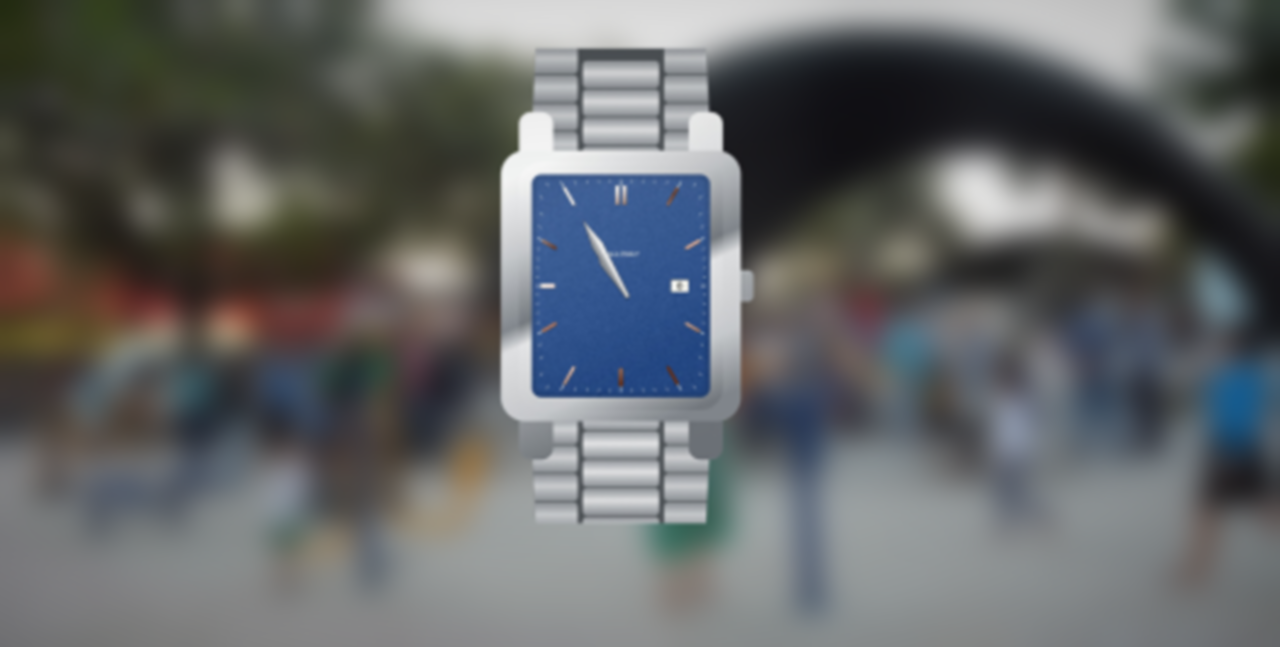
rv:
10h55
